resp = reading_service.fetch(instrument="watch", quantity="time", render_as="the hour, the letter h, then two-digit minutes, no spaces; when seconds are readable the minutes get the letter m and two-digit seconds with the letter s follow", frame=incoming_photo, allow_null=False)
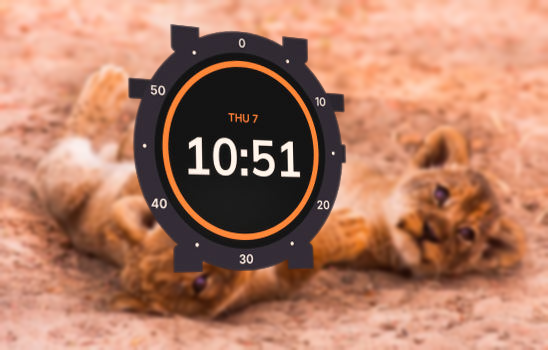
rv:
10h51
